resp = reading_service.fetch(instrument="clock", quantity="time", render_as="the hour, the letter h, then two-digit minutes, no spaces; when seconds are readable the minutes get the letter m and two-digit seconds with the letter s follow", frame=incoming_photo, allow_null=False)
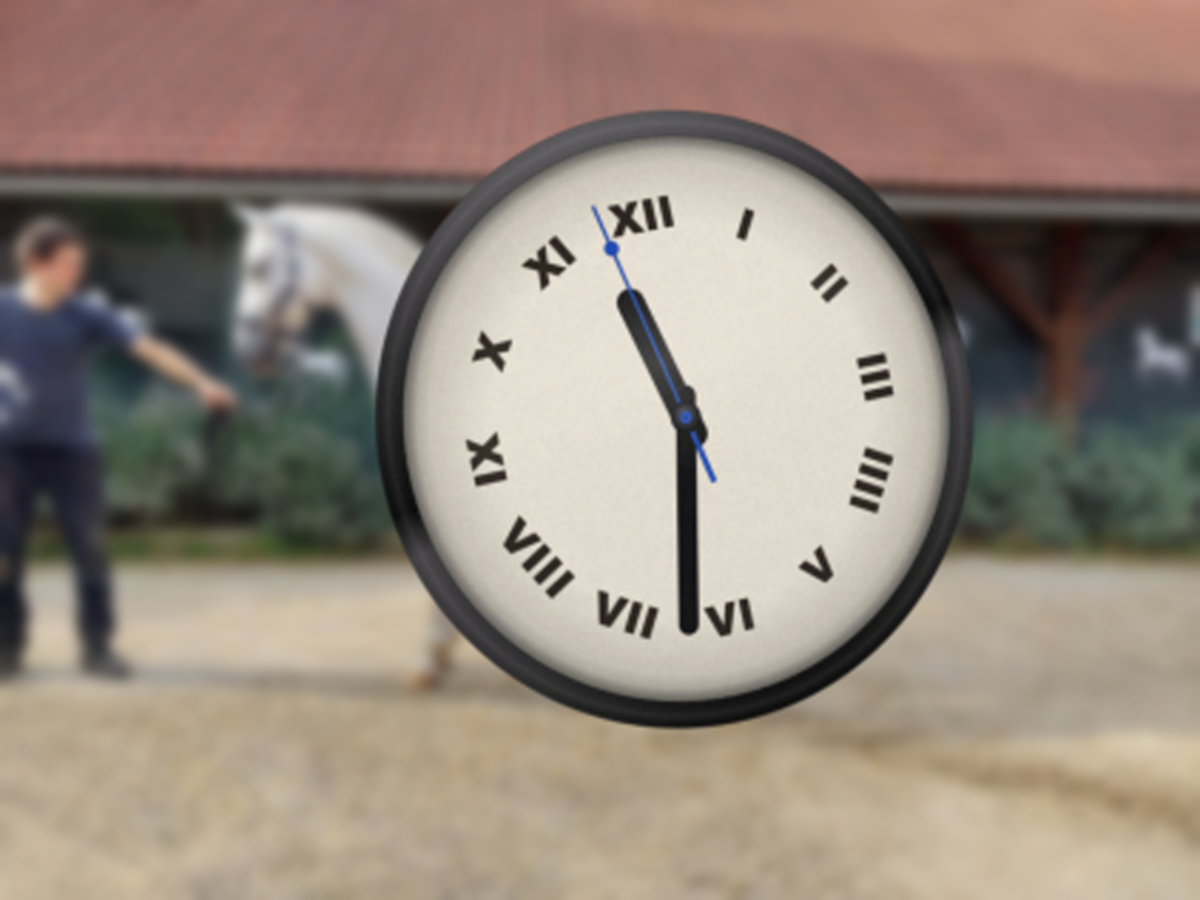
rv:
11h31m58s
